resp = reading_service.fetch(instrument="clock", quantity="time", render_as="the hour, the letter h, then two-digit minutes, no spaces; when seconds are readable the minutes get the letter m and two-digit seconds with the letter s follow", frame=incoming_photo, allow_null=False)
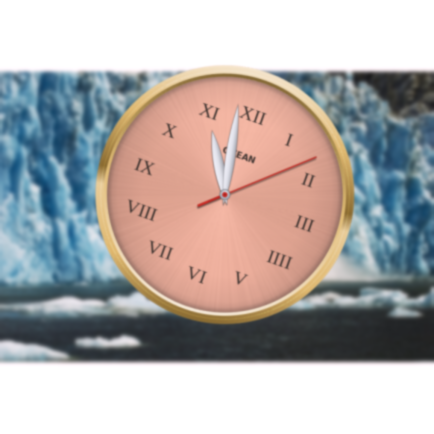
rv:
10h58m08s
